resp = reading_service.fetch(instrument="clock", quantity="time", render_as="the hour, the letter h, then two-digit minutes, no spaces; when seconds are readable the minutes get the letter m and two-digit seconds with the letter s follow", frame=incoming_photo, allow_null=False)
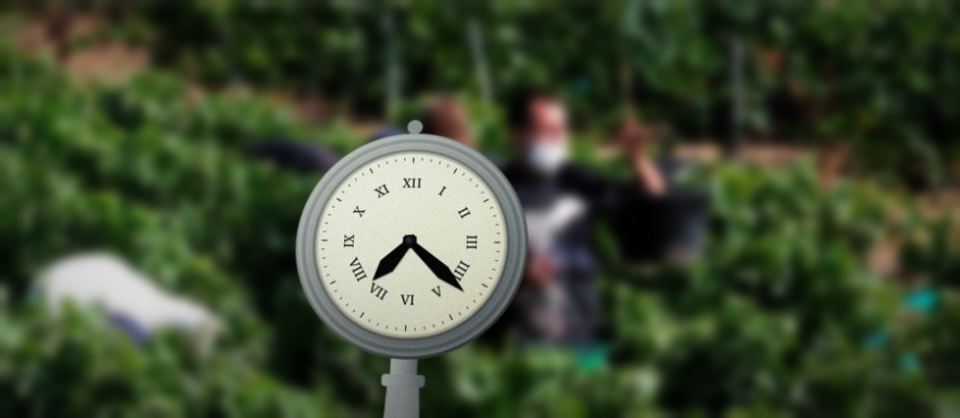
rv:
7h22
